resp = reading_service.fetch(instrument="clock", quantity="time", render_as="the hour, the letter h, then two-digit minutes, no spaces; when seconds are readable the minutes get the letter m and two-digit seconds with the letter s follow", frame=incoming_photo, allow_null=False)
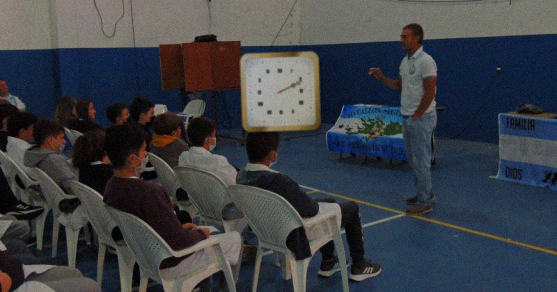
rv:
2h11
